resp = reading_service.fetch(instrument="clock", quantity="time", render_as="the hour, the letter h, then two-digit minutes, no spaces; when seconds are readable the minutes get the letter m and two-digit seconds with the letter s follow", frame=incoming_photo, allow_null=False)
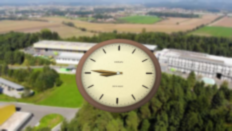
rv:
8h46
